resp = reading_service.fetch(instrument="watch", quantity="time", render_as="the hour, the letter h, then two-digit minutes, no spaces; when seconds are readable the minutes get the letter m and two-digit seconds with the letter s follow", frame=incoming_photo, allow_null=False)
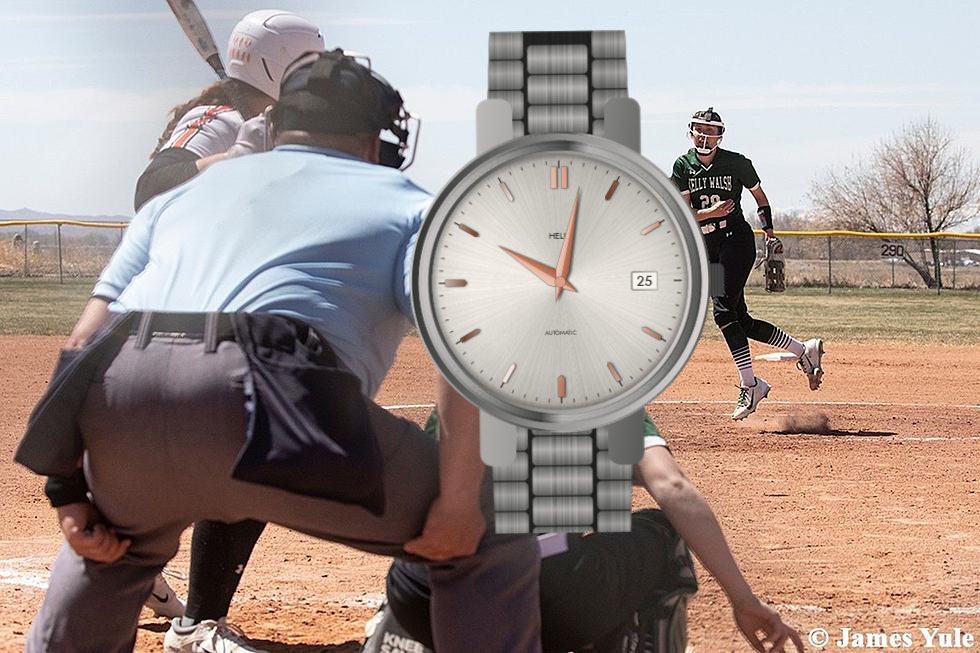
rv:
10h02
